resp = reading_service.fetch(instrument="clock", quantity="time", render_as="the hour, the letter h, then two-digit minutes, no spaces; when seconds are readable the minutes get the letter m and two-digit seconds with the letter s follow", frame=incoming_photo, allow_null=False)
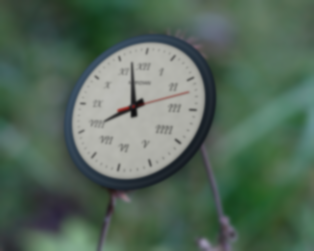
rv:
7h57m12s
